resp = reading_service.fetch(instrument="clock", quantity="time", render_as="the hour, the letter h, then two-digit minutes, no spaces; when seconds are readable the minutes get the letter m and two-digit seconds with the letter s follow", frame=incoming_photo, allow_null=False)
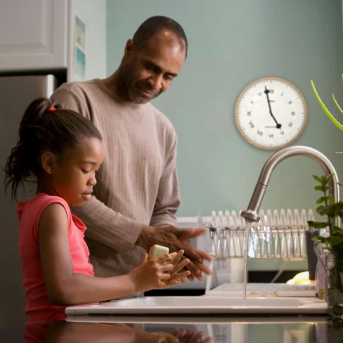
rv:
4h58
